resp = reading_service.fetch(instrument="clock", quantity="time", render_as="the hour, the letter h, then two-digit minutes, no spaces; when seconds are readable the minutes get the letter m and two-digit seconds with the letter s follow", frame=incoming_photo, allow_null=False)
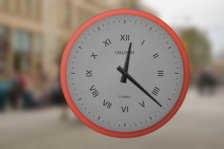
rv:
12h22
